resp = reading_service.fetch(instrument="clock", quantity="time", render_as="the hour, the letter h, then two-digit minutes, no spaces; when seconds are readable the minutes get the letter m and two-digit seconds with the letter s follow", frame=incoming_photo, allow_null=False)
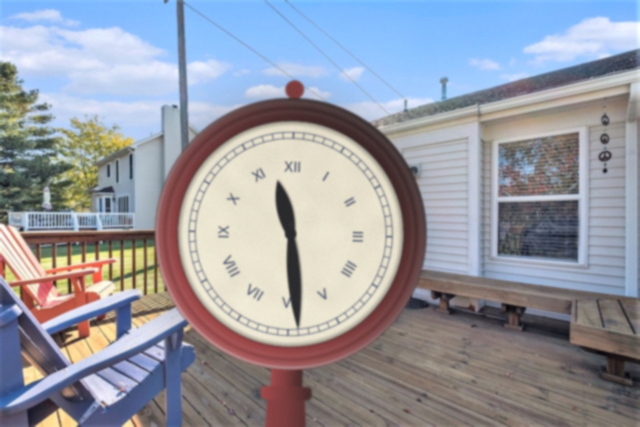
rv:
11h29
